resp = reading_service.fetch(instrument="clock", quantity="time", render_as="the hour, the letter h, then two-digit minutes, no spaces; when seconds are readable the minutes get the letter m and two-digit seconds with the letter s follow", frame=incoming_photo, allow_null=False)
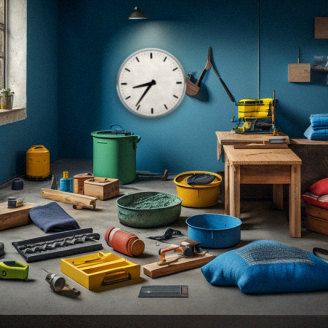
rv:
8h36
